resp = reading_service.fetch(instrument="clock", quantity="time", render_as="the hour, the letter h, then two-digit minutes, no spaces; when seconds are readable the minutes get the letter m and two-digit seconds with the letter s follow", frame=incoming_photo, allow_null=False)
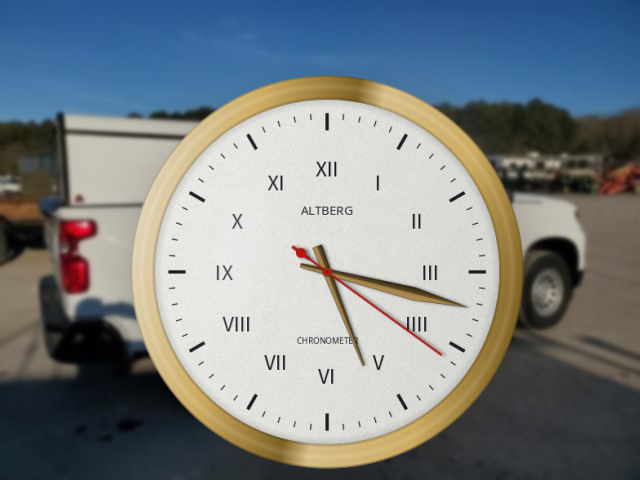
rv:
5h17m21s
